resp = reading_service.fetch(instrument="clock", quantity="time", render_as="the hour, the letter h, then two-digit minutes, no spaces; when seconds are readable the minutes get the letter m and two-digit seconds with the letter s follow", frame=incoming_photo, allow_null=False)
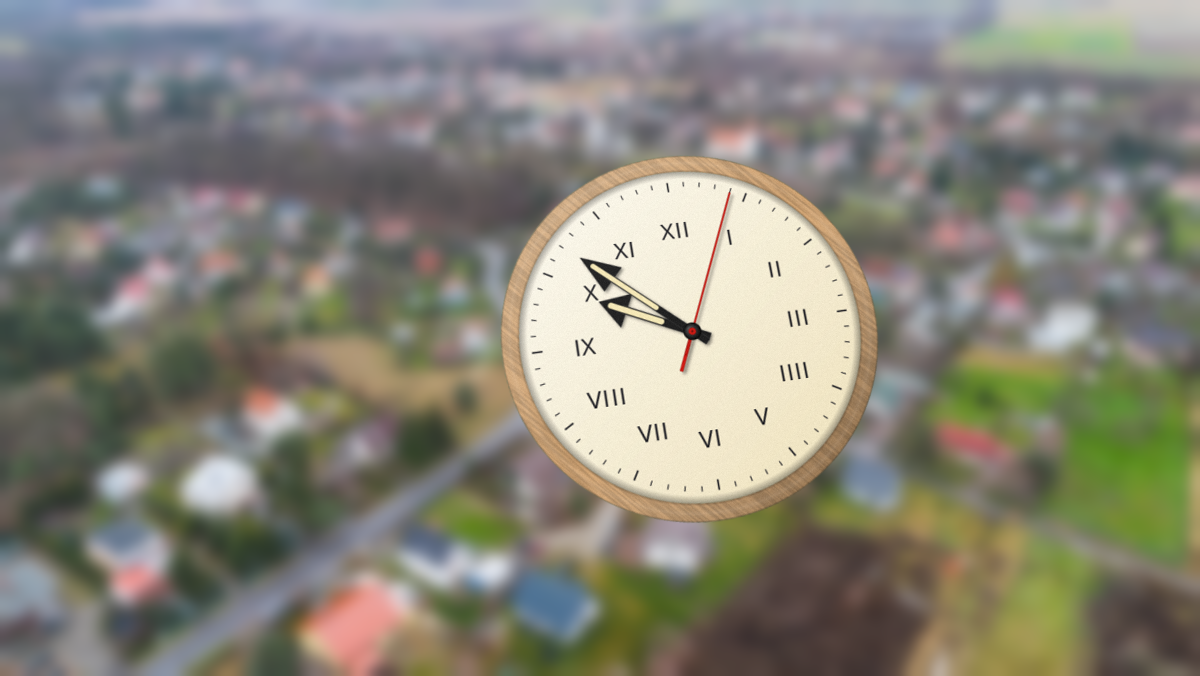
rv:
9h52m04s
